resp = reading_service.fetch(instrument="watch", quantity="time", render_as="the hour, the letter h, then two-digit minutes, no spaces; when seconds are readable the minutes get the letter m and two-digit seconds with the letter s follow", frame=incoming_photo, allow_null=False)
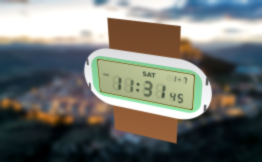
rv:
11h31m45s
